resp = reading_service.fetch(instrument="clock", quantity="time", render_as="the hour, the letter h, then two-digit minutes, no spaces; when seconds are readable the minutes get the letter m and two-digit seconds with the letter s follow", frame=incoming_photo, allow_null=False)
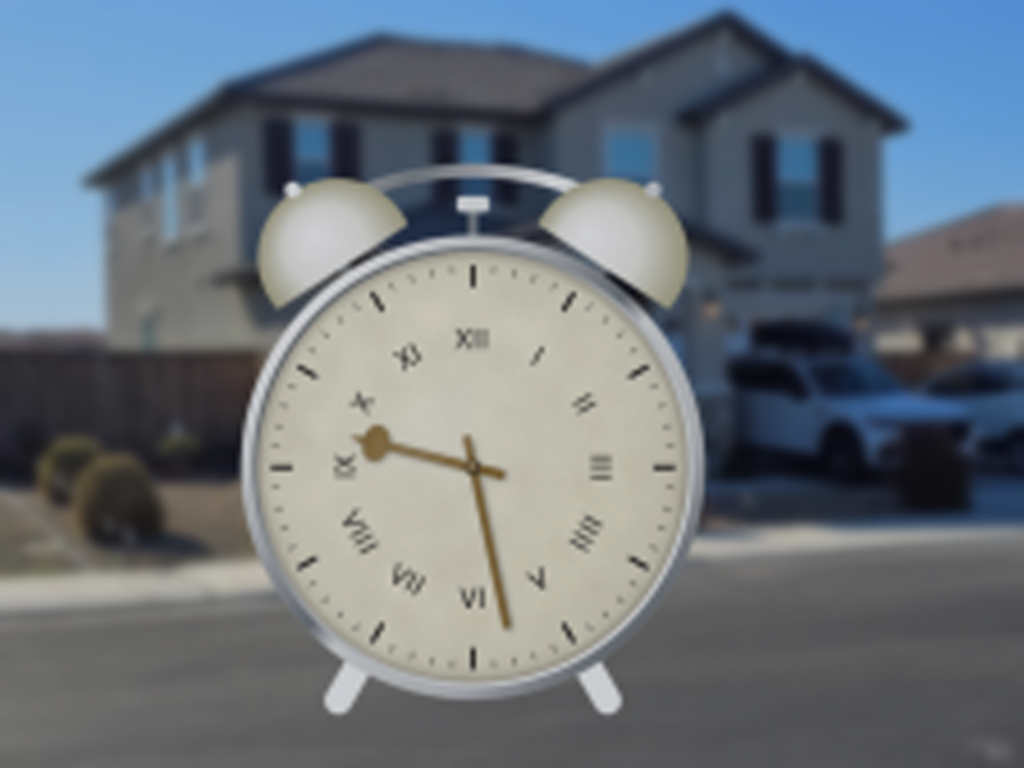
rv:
9h28
